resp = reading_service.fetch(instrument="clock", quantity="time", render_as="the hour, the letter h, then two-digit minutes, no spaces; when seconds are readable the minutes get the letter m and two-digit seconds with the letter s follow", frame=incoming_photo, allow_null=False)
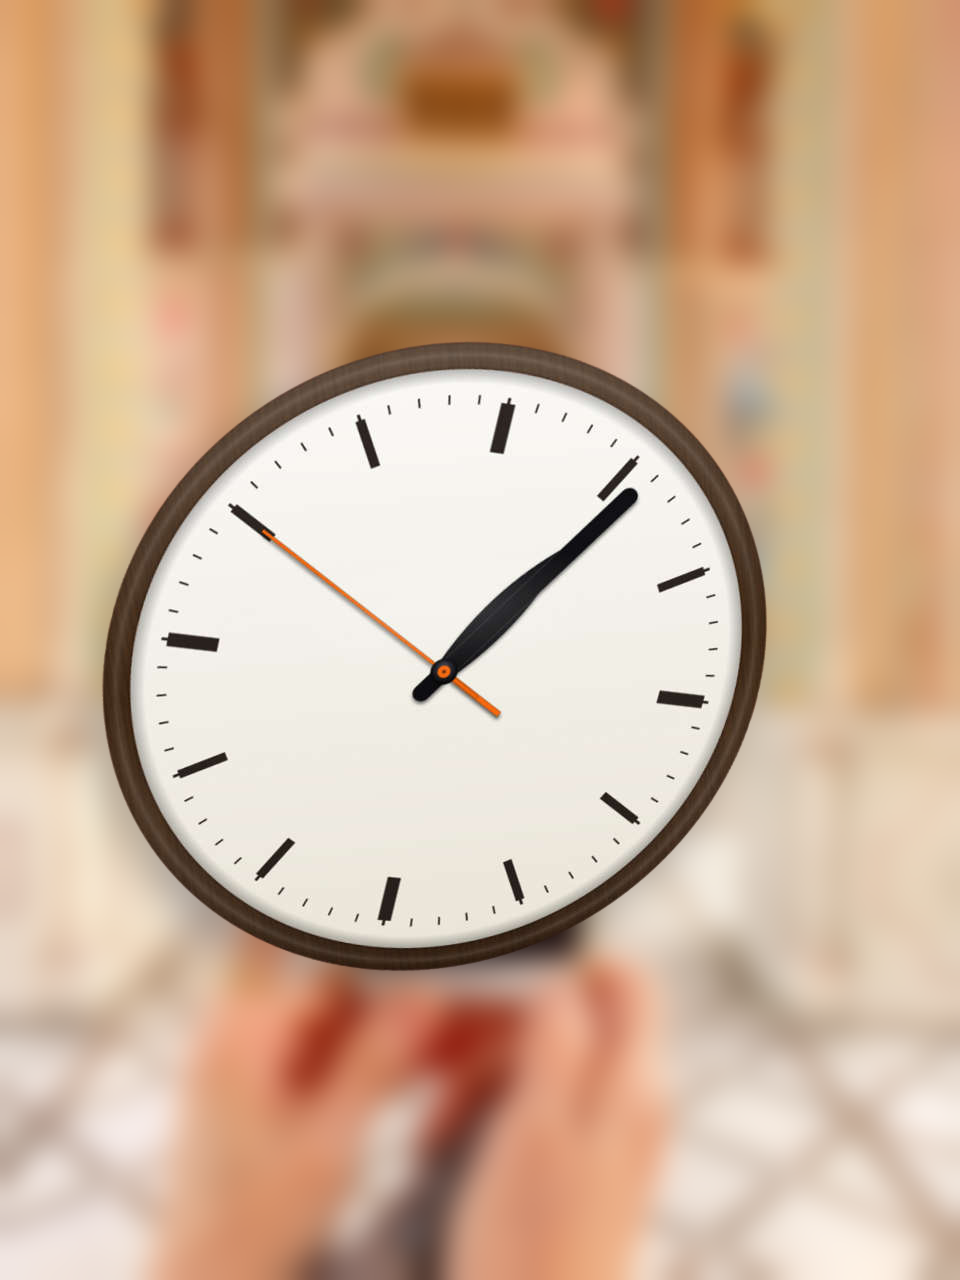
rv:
1h05m50s
